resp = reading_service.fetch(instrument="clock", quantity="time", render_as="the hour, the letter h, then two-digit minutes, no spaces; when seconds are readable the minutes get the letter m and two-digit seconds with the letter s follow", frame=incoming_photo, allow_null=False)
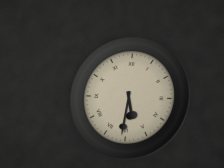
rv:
5h31
